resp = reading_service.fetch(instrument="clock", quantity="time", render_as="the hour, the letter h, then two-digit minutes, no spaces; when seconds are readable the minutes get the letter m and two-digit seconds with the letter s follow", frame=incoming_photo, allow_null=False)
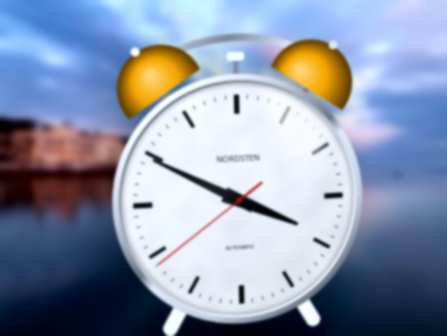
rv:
3h49m39s
